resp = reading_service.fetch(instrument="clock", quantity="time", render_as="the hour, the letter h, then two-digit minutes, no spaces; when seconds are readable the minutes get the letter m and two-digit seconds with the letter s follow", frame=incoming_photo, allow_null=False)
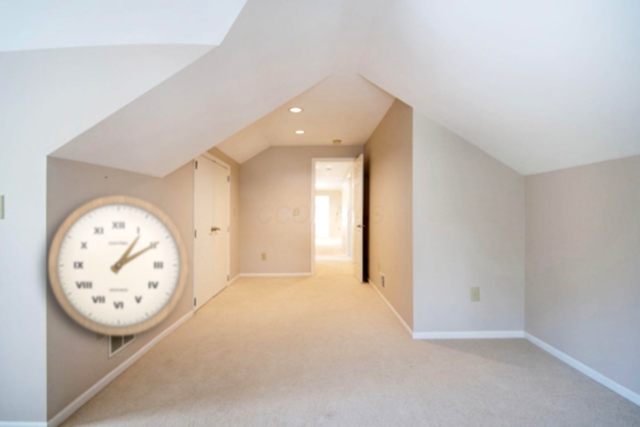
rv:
1h10
